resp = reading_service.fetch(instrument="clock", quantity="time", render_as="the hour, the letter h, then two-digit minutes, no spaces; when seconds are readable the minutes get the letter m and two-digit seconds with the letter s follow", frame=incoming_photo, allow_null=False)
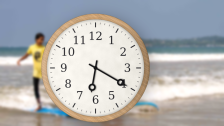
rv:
6h20
